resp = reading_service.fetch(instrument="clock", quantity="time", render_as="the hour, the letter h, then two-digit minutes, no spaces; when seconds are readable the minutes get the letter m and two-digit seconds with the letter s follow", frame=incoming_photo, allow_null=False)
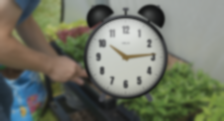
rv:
10h14
